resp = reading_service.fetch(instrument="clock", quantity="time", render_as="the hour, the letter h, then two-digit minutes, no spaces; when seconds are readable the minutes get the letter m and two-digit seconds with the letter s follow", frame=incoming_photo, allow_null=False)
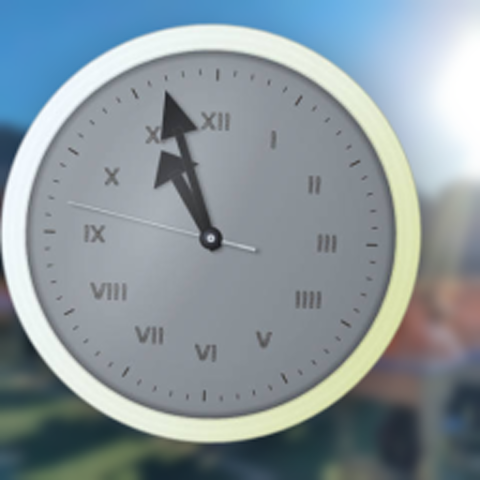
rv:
10h56m47s
